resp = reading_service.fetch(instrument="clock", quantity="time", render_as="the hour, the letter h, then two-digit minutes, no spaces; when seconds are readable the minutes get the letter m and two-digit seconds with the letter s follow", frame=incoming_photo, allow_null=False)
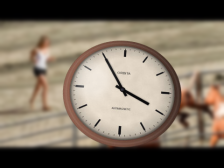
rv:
3h55
